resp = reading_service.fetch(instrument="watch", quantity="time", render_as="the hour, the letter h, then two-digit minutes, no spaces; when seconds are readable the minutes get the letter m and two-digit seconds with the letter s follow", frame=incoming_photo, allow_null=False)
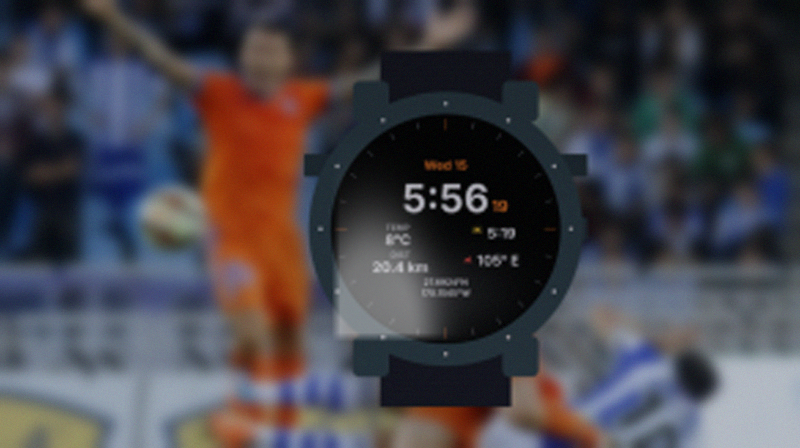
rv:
5h56
